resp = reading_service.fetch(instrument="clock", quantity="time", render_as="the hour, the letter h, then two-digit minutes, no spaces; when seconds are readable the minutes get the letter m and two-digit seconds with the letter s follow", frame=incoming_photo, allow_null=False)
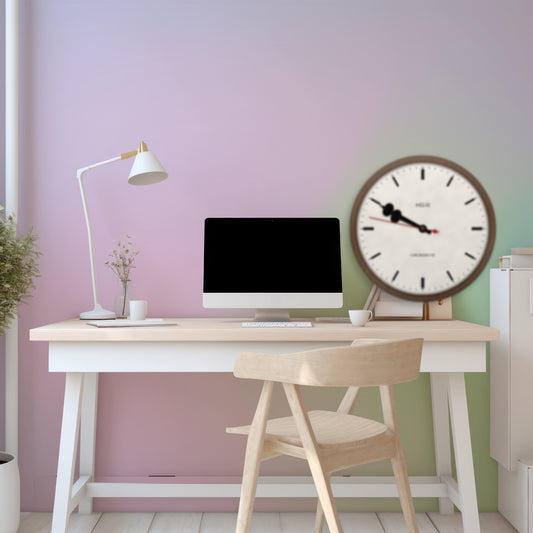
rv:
9h49m47s
